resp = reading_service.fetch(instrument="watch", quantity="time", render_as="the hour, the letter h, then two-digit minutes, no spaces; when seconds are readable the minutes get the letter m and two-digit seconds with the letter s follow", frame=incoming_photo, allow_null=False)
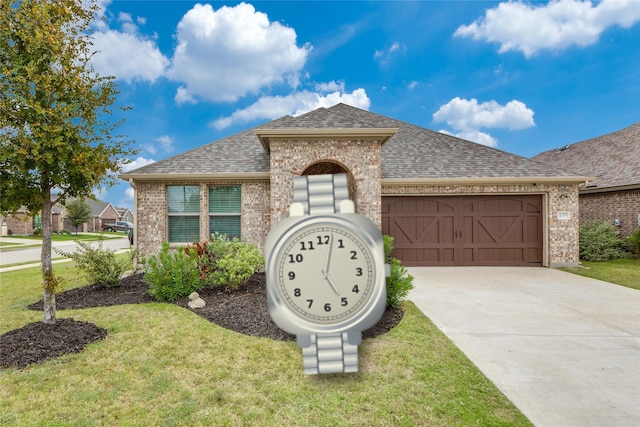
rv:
5h02
